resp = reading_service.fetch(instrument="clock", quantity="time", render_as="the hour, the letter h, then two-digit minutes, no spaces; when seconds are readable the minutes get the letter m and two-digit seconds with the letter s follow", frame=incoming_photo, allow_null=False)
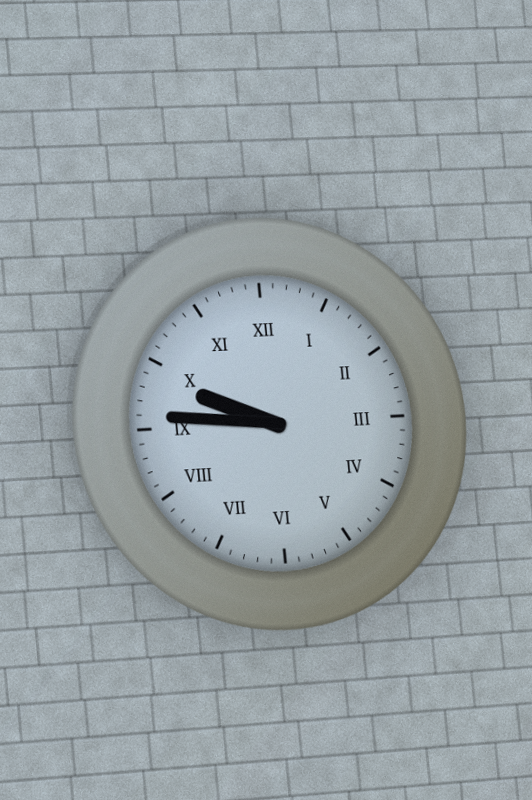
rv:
9h46
